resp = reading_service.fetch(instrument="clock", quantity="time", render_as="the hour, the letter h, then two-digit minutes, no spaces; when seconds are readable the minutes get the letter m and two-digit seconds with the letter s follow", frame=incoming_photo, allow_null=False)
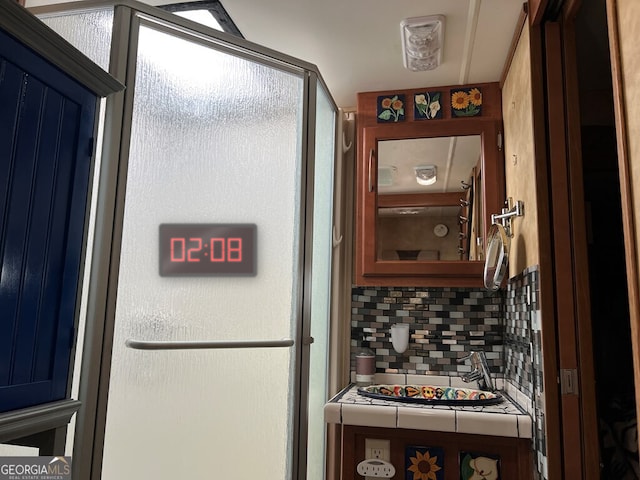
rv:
2h08
